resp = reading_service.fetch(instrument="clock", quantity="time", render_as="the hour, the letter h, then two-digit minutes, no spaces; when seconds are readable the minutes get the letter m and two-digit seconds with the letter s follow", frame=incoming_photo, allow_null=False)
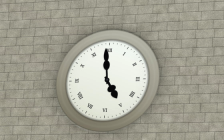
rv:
4h59
